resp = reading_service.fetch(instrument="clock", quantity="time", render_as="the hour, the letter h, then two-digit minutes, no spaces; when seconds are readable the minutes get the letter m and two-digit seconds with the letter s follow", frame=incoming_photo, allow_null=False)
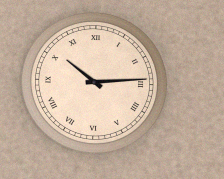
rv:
10h14
